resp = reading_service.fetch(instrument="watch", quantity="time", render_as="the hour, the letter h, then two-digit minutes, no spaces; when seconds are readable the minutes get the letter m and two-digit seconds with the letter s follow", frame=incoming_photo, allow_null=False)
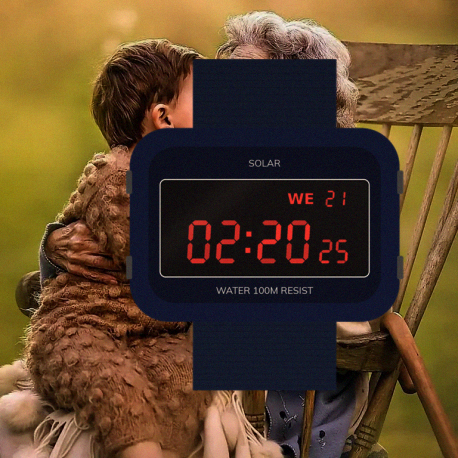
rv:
2h20m25s
